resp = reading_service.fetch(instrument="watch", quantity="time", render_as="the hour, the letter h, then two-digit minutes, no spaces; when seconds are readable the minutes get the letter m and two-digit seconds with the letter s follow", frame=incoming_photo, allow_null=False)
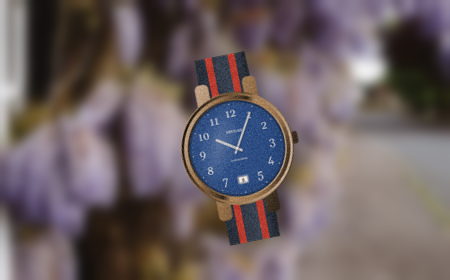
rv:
10h05
